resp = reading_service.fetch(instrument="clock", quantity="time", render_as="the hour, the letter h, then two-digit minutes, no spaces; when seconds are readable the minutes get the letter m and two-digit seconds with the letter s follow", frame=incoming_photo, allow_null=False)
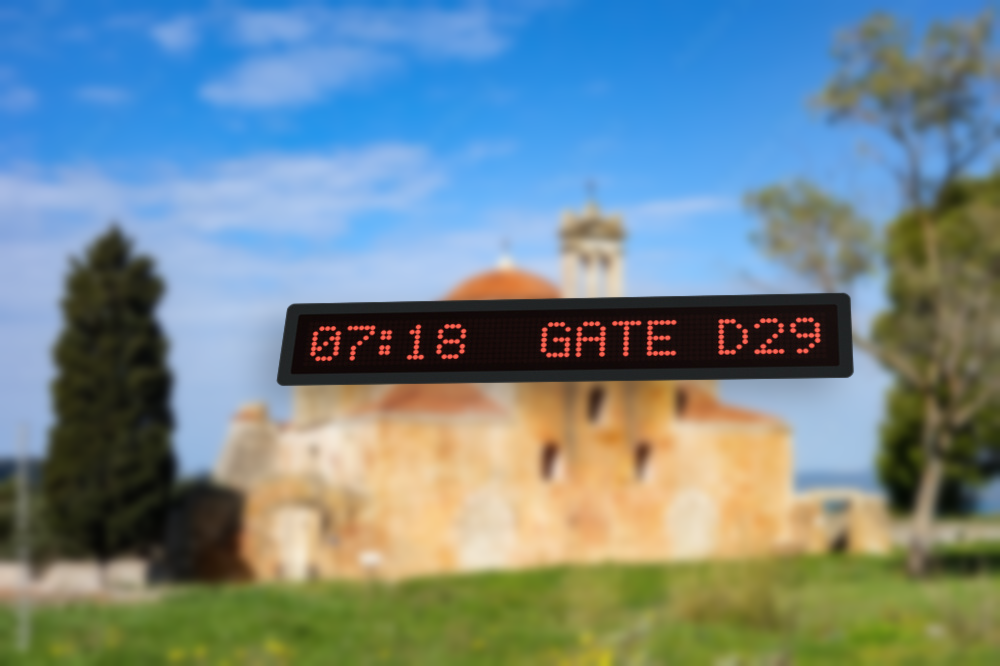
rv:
7h18
